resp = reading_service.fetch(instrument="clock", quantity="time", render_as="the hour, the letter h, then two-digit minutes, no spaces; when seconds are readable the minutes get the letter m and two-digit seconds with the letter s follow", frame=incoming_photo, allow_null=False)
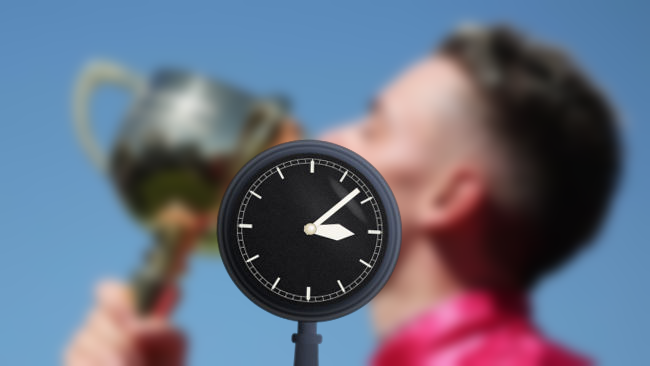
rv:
3h08
